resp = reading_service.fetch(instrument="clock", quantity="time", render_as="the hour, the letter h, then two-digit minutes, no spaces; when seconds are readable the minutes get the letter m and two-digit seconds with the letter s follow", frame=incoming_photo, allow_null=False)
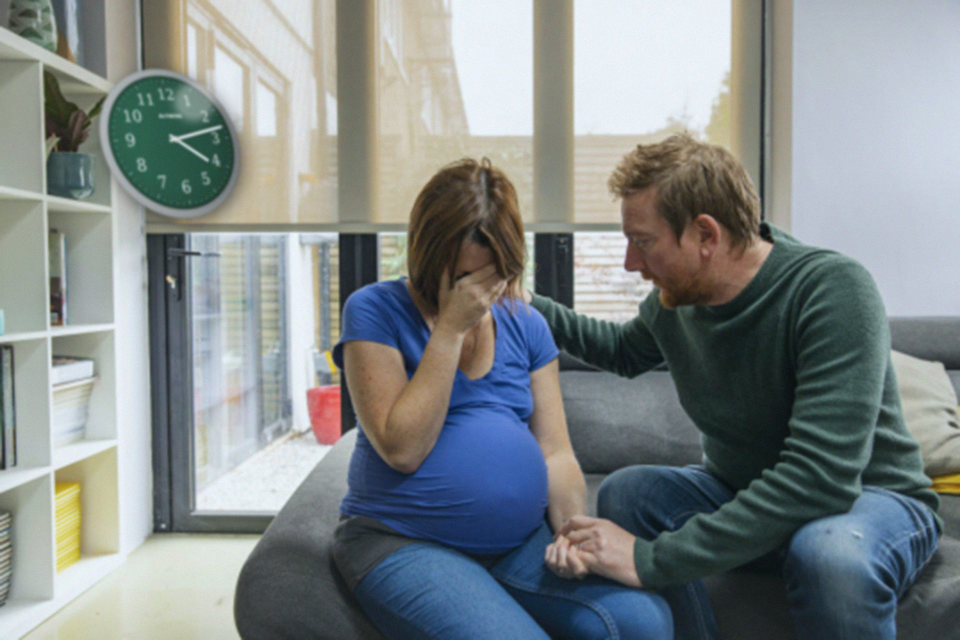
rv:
4h13
